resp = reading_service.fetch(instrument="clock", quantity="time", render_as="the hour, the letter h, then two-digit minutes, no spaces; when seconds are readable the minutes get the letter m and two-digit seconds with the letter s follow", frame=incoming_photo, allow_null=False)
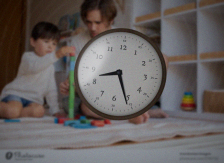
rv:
8h26
